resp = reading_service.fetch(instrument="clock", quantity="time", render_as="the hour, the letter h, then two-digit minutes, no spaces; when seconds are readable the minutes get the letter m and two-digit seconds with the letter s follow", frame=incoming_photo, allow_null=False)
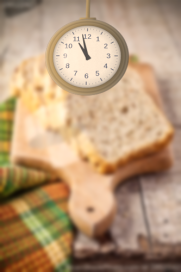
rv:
10h58
